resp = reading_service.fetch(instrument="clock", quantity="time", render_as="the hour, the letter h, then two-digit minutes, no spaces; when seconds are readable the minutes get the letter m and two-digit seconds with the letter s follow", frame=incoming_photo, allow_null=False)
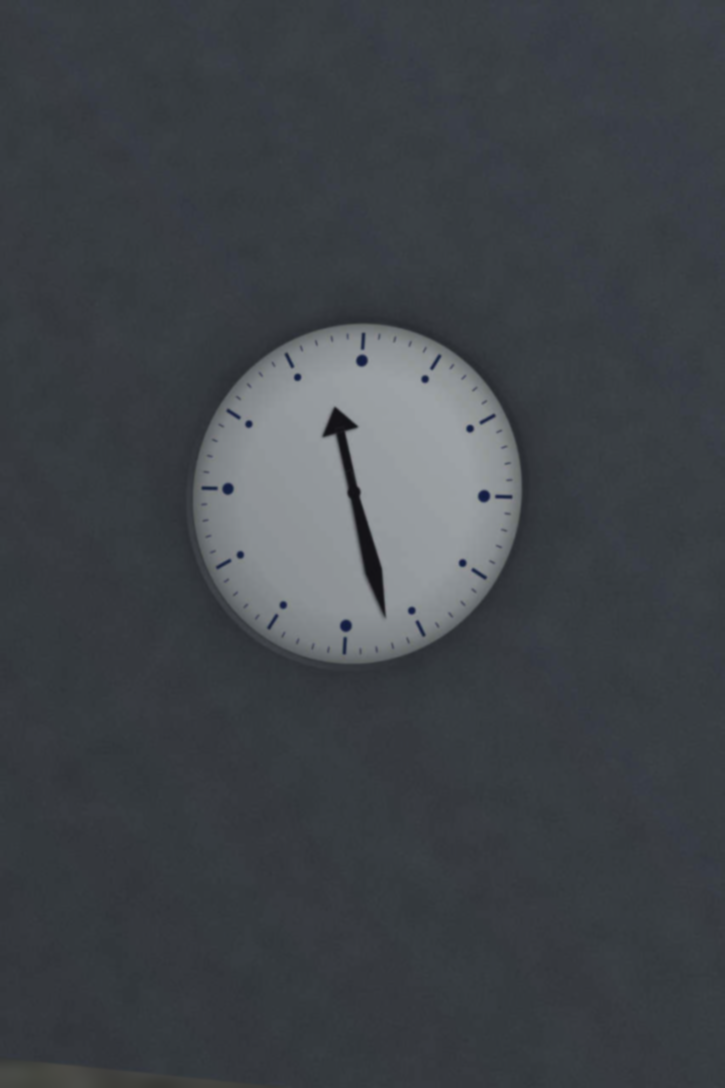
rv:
11h27
